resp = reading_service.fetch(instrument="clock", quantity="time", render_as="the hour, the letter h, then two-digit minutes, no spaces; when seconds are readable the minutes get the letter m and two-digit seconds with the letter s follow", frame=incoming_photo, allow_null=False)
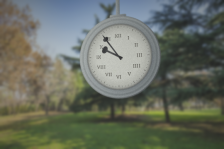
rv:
9h54
